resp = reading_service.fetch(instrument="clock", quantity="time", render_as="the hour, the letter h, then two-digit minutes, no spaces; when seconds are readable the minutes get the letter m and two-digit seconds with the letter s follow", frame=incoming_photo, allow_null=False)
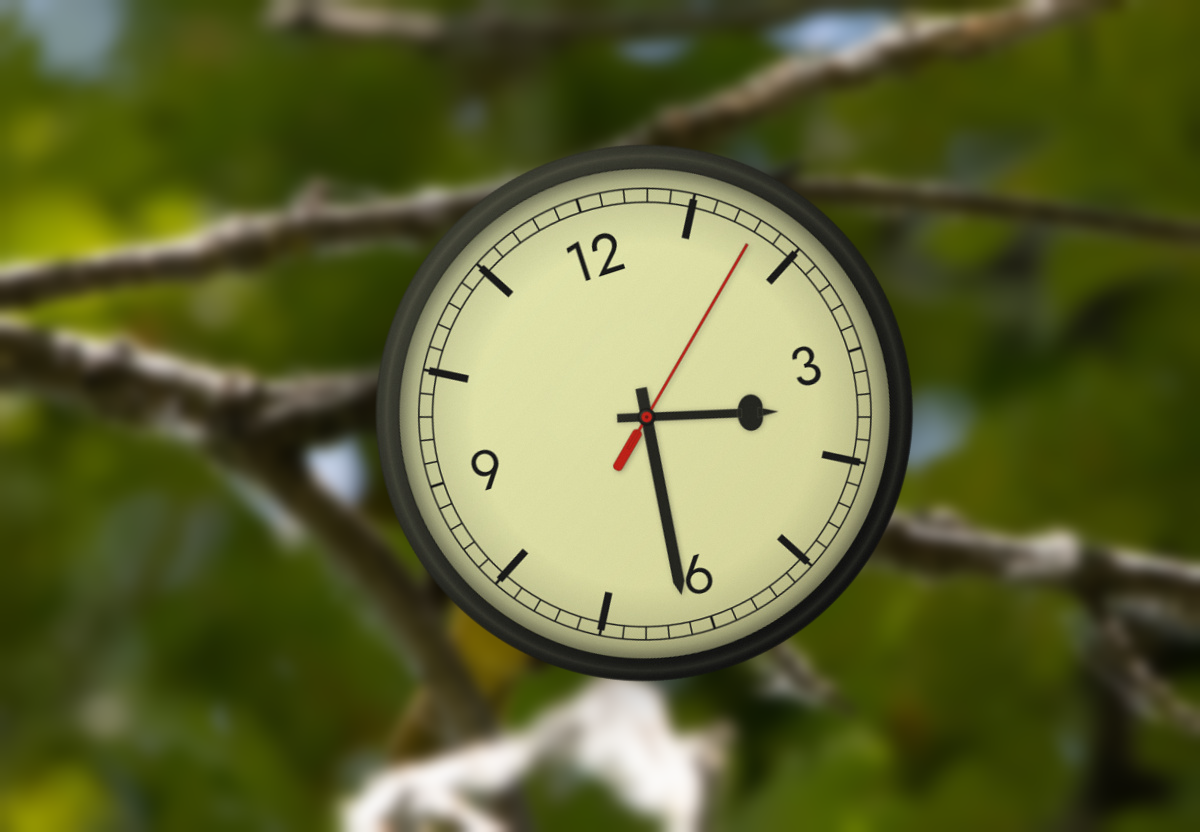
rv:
3h31m08s
